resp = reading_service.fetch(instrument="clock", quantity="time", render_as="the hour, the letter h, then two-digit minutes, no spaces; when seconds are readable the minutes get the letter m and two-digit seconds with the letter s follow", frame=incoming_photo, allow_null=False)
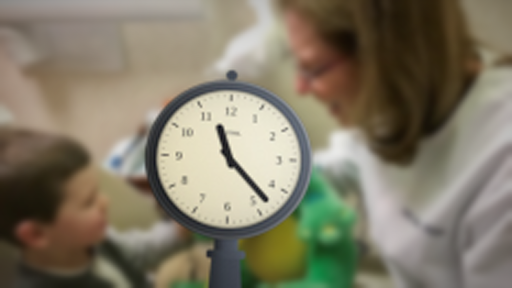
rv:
11h23
